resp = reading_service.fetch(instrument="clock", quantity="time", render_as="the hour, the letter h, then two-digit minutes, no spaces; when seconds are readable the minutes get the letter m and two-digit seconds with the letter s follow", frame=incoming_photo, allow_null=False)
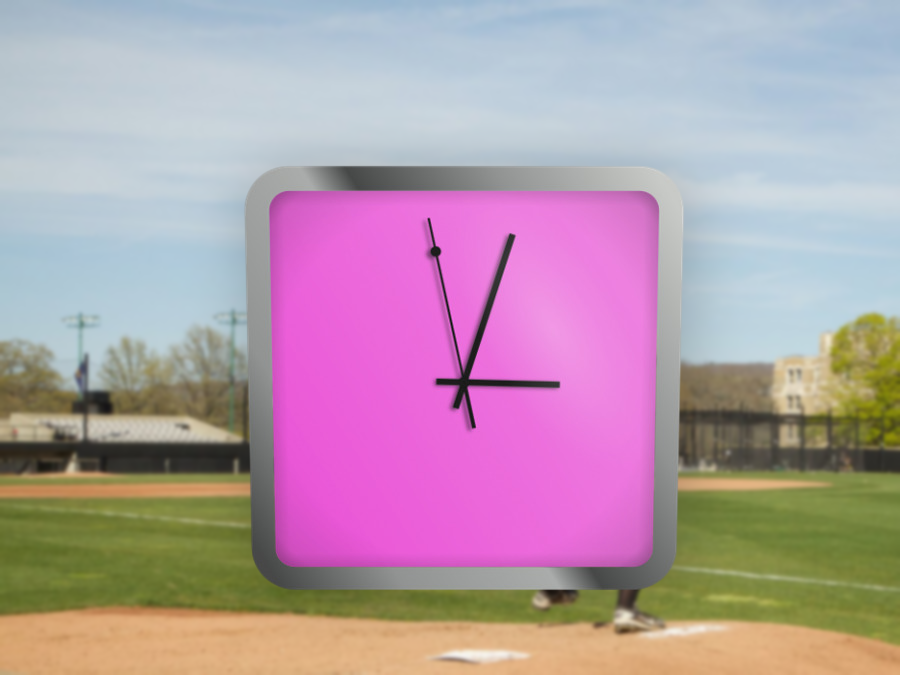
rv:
3h02m58s
